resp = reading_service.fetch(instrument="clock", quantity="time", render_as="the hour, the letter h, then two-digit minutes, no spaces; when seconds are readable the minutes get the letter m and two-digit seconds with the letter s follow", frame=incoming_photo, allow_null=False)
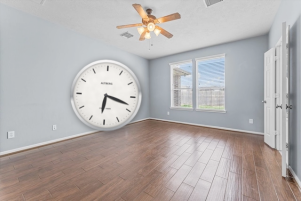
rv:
6h18
